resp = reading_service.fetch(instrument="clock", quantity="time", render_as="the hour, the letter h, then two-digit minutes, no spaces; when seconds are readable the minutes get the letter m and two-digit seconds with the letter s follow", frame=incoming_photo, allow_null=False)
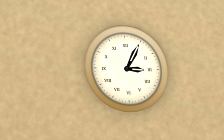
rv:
3h05
